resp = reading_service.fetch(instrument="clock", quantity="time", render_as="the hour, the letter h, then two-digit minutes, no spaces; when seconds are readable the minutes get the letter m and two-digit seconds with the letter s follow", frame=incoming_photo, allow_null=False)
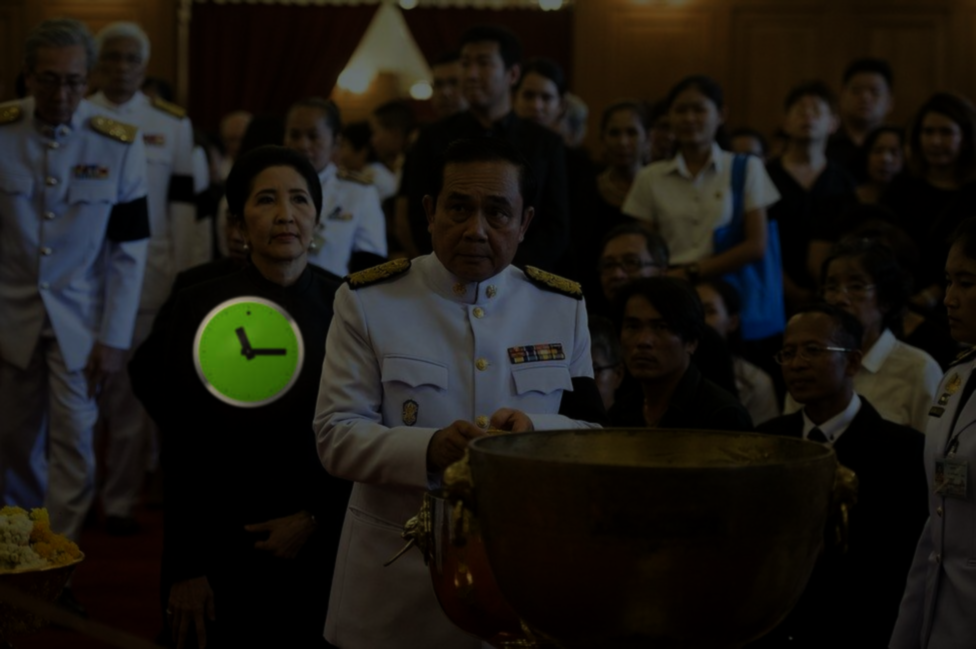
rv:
11h15
